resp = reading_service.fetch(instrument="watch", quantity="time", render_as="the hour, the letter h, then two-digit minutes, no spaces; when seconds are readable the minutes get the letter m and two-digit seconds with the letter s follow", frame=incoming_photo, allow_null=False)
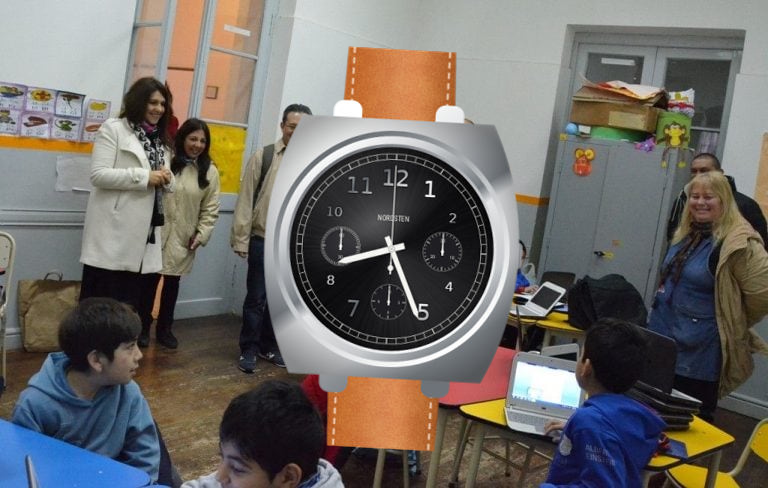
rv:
8h26
